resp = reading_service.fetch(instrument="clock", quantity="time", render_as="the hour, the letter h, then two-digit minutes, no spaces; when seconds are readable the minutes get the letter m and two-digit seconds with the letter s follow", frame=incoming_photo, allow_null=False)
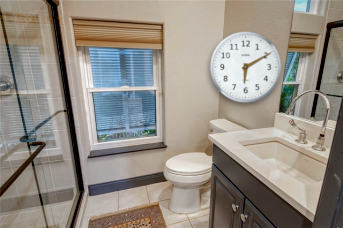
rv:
6h10
